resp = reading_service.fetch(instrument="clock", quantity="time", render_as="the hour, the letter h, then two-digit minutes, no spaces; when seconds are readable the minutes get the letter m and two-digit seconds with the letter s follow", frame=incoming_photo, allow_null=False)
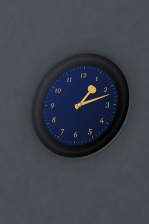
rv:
1h12
